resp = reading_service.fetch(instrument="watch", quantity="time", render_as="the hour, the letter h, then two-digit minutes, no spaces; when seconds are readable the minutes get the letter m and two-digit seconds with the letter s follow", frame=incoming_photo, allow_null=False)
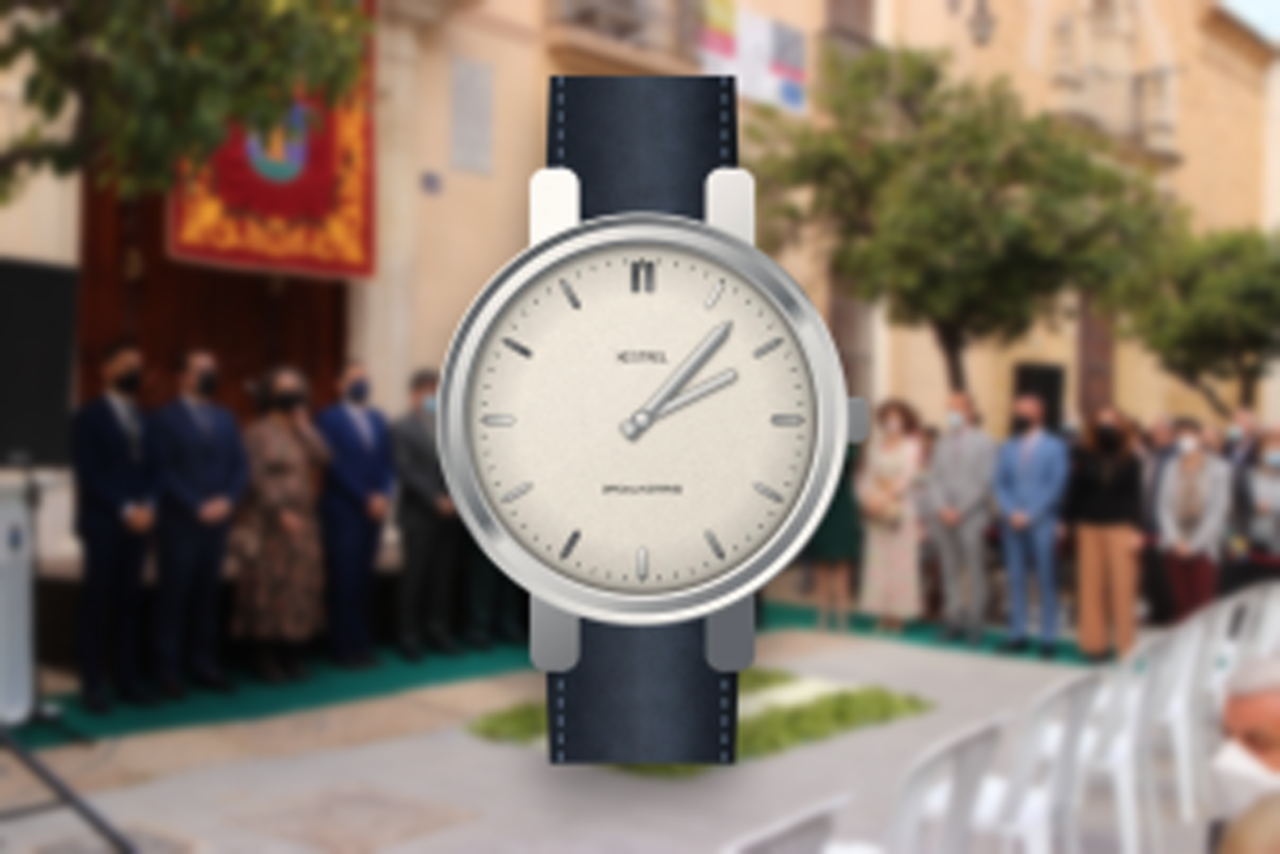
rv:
2h07
